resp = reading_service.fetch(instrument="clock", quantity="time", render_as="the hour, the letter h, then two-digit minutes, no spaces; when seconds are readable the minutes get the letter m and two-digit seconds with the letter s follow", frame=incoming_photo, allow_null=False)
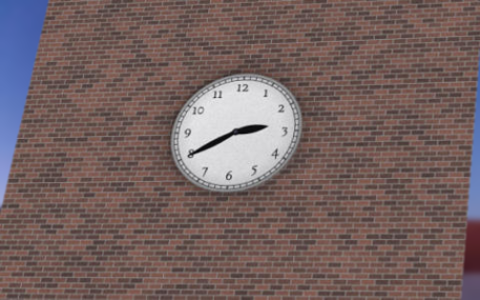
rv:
2h40
